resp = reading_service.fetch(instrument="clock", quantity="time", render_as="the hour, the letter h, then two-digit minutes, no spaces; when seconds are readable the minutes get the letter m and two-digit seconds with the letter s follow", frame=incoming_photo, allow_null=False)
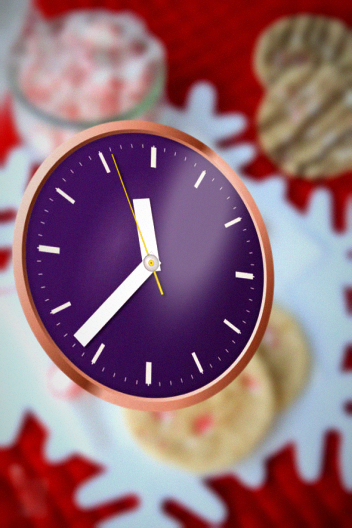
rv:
11h36m56s
